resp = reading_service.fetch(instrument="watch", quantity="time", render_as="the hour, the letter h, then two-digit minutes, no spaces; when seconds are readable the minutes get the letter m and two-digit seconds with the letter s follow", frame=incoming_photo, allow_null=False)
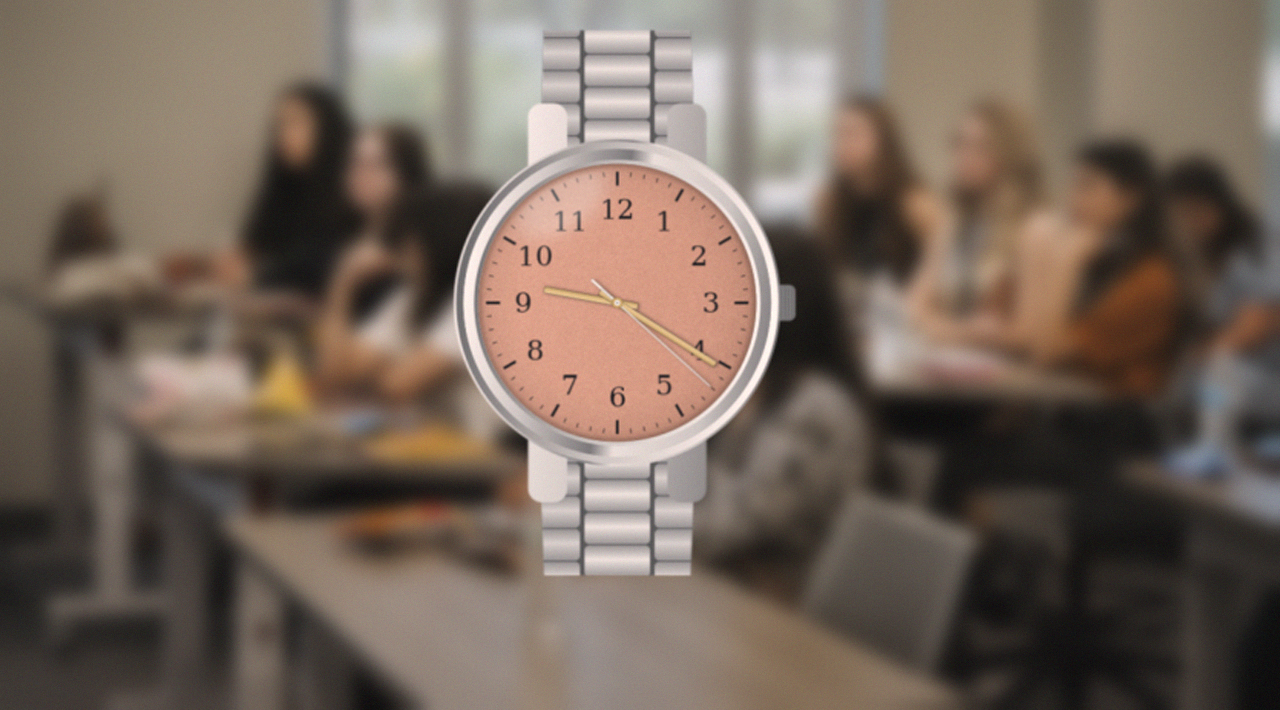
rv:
9h20m22s
